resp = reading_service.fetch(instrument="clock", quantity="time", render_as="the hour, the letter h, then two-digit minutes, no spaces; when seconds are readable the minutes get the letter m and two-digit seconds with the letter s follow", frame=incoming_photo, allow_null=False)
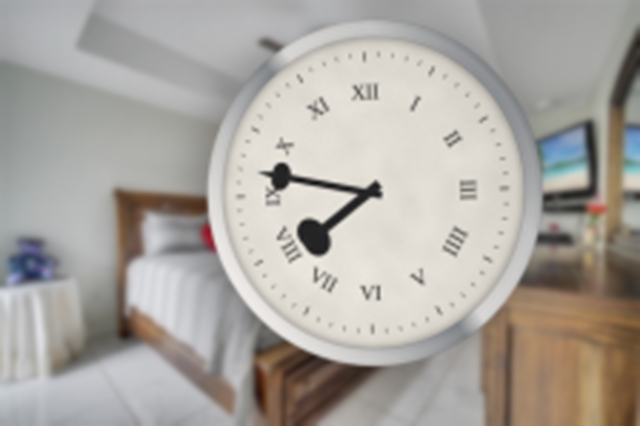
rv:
7h47
